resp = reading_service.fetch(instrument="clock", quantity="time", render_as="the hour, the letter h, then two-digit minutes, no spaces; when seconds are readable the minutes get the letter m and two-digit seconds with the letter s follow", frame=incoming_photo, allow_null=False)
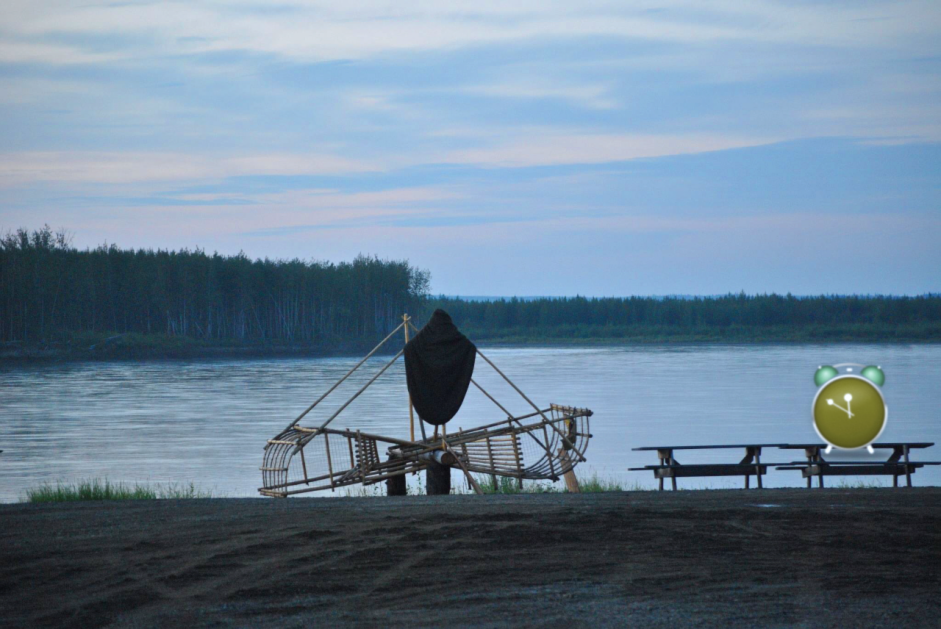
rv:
11h50
